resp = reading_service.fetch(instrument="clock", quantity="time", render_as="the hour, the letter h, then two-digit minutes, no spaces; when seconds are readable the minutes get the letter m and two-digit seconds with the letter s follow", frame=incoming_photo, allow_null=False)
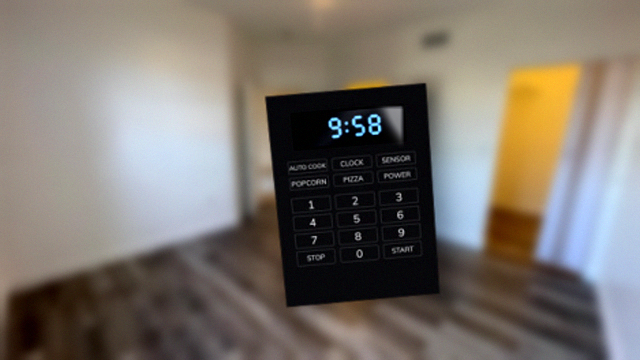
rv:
9h58
